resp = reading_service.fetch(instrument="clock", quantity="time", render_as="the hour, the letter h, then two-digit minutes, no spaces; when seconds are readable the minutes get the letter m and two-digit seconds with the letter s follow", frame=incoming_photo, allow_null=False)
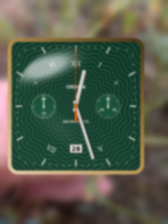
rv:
12h27
